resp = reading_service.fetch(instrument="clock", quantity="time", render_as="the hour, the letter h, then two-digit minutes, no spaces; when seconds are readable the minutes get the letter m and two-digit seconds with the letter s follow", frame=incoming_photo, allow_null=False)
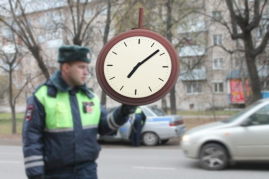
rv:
7h08
